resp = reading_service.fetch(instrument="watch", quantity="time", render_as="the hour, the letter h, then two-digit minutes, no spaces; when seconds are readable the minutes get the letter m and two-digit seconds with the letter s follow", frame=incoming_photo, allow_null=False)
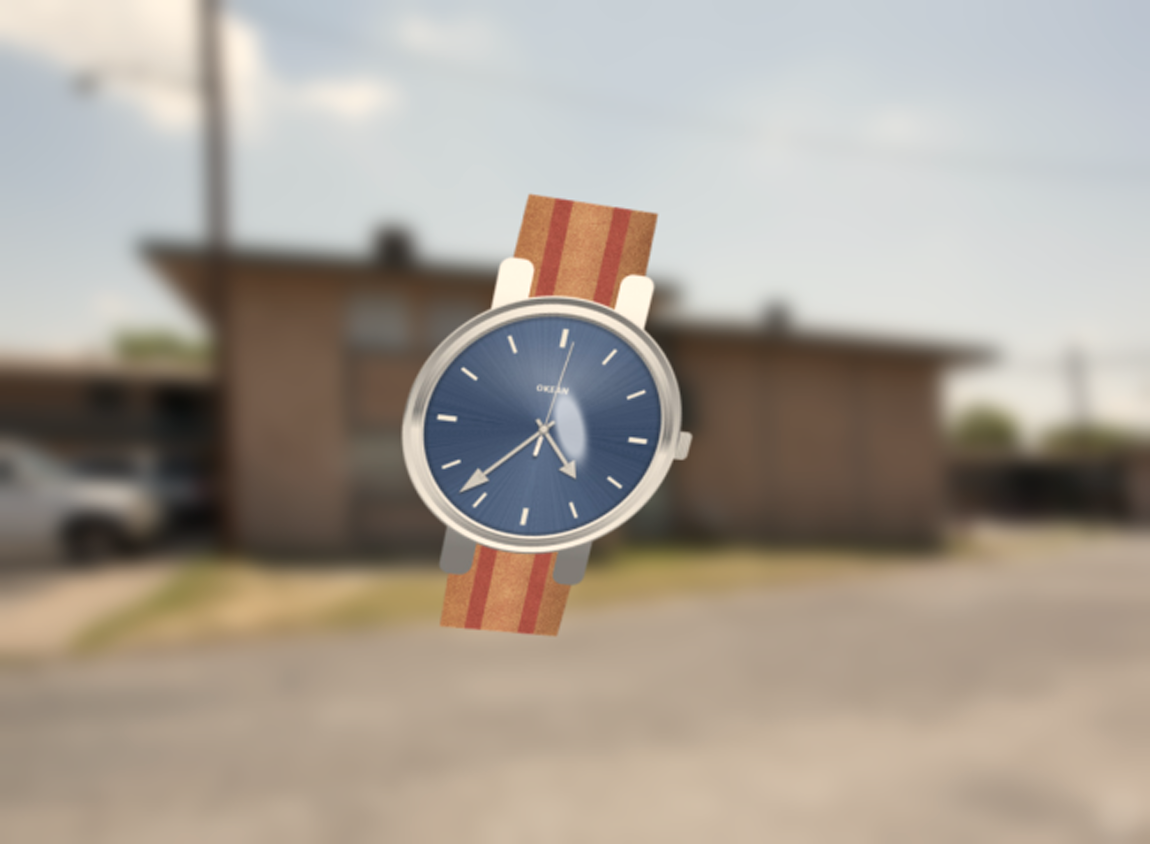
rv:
4h37m01s
